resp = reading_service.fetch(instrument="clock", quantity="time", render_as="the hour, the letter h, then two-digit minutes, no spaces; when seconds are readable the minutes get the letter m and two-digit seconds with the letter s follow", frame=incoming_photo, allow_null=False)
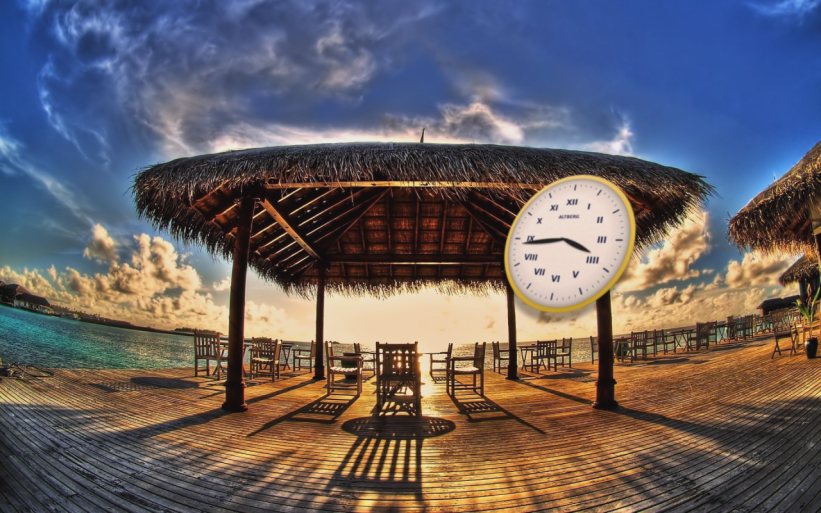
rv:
3h44
